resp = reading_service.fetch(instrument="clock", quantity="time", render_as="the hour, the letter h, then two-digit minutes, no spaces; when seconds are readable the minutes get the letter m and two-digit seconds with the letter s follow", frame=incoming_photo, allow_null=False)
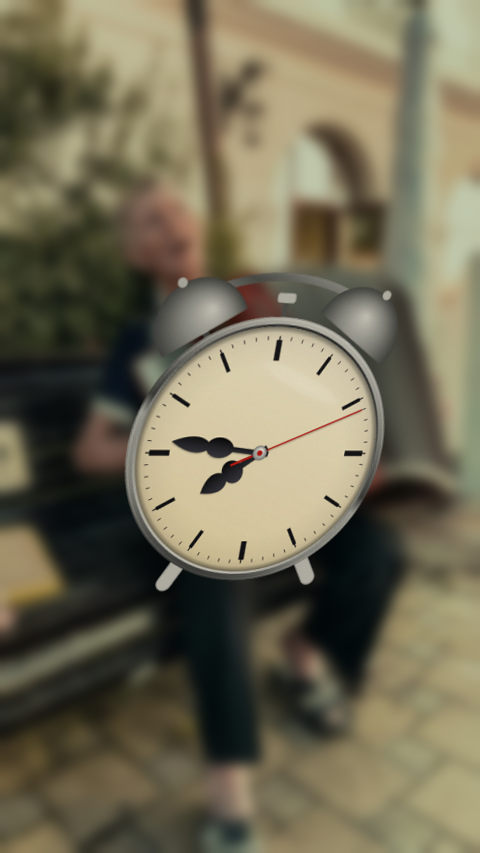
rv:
7h46m11s
